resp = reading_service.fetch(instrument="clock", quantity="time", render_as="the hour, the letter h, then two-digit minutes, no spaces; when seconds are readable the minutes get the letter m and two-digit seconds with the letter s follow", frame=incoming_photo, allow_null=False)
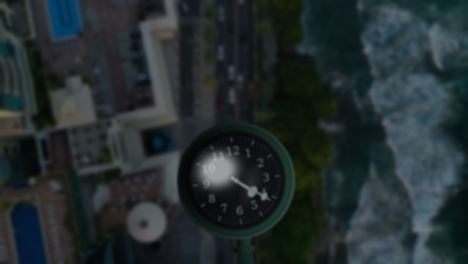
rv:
4h21
